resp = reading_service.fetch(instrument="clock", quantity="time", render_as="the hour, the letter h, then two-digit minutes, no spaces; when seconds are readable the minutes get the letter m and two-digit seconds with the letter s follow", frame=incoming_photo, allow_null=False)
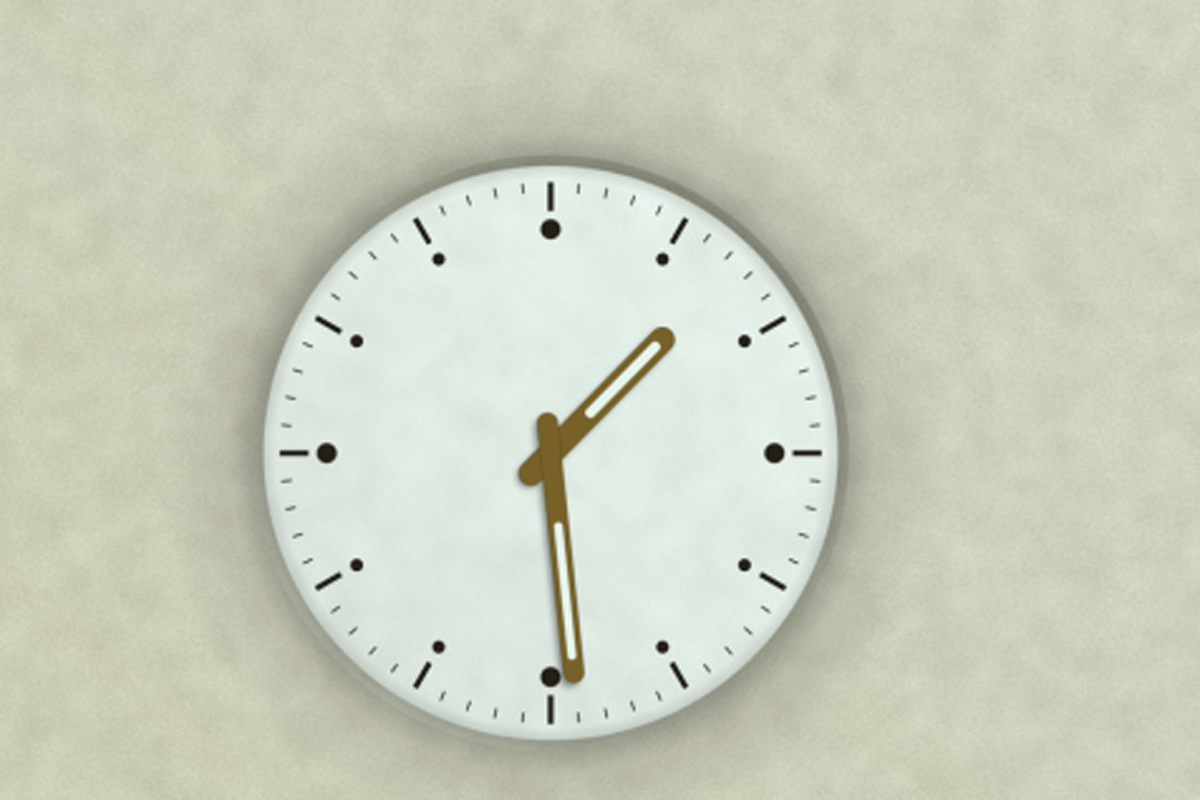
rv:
1h29
